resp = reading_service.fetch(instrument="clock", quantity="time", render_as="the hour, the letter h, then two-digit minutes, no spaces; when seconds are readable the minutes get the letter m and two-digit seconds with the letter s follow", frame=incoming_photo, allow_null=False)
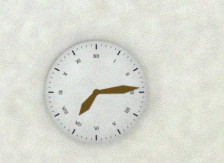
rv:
7h14
